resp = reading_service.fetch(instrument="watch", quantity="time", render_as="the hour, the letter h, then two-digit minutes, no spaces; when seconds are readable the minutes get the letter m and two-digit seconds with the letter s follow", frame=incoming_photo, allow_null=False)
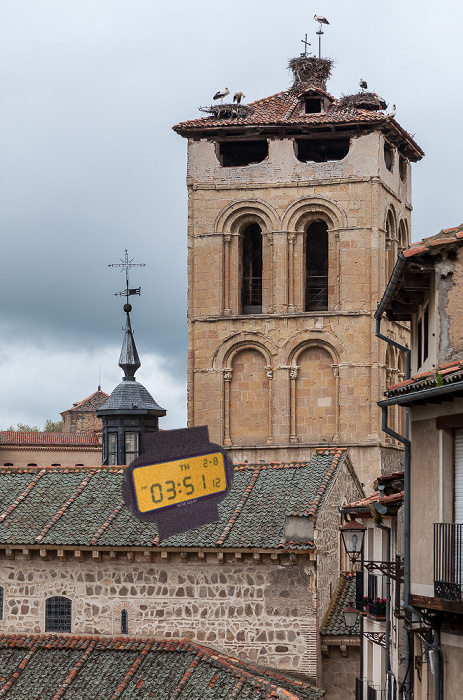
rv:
3h51m12s
